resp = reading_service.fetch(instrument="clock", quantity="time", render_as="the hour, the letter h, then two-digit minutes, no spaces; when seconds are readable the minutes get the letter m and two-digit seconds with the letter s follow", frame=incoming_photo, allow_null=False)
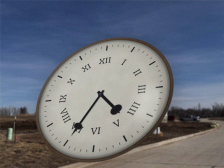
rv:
4h35
